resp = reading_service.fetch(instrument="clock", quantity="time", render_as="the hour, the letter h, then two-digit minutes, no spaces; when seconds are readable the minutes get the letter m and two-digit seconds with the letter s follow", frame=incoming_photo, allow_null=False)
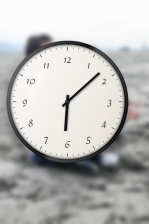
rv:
6h08
